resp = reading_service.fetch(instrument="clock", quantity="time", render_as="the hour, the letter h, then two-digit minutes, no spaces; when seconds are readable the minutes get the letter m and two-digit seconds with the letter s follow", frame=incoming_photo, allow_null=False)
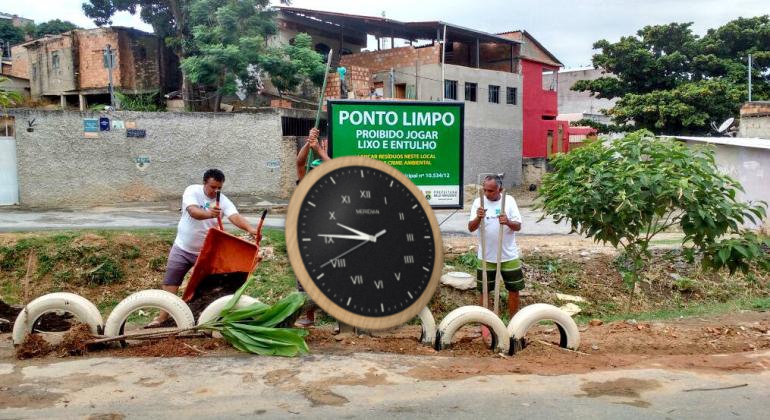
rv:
9h45m41s
